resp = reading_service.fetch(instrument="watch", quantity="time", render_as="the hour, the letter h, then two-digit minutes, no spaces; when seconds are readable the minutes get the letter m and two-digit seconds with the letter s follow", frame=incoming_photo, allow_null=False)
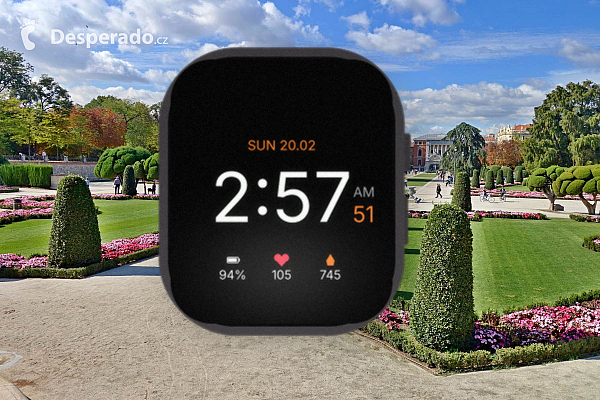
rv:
2h57m51s
